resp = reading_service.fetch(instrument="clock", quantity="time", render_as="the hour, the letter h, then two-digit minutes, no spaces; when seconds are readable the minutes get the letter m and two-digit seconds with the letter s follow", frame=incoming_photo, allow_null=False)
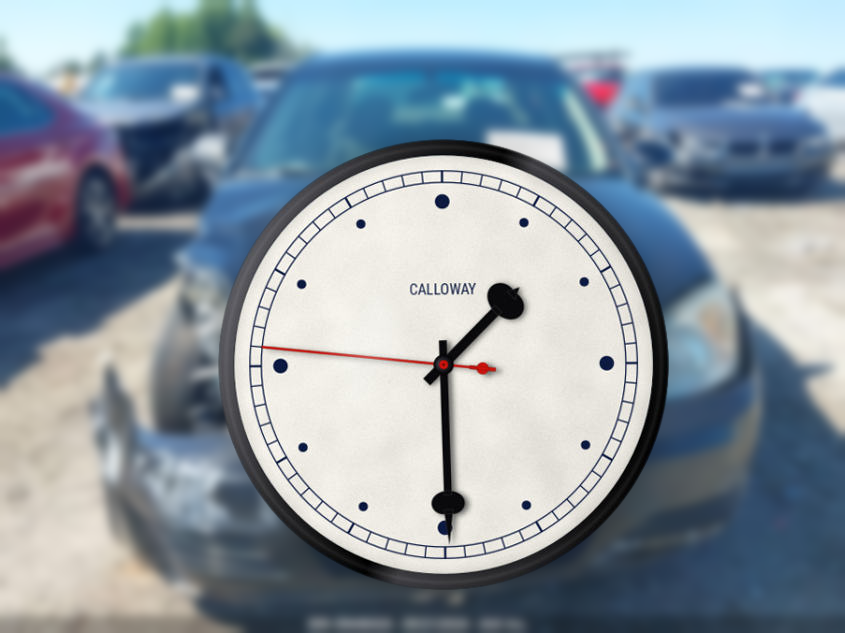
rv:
1h29m46s
